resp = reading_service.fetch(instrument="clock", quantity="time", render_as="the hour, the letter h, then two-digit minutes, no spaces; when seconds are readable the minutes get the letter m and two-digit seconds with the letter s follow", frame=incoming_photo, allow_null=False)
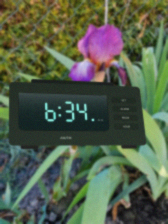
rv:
6h34
